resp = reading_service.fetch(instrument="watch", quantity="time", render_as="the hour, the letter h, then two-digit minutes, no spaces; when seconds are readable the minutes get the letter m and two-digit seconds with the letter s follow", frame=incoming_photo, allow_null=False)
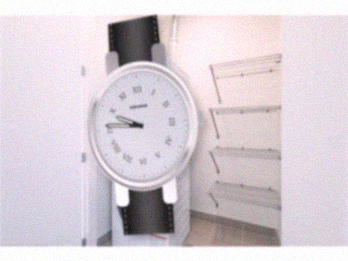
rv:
9h46
